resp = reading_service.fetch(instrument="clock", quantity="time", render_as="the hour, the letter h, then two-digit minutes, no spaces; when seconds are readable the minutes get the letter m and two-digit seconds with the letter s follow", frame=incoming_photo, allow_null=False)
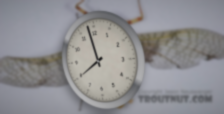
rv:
7h58
